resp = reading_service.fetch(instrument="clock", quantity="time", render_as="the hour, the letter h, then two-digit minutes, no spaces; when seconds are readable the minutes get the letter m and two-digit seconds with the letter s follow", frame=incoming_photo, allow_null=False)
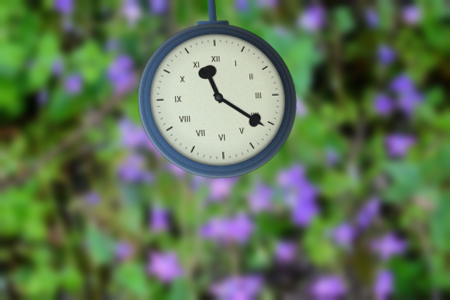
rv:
11h21
